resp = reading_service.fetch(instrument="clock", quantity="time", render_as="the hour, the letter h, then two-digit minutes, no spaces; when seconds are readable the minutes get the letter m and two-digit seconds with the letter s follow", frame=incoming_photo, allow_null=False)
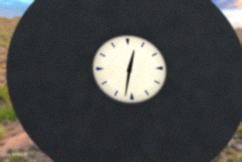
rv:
12h32
